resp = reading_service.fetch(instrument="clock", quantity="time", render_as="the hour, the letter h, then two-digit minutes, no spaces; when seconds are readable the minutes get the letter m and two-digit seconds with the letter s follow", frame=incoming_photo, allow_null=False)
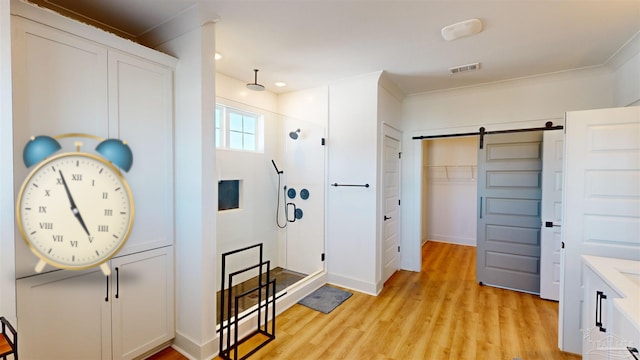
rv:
4h56
